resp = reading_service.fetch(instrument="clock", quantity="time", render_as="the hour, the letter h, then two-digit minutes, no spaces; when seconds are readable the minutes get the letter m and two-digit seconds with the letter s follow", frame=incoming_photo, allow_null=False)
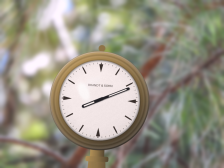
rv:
8h11
